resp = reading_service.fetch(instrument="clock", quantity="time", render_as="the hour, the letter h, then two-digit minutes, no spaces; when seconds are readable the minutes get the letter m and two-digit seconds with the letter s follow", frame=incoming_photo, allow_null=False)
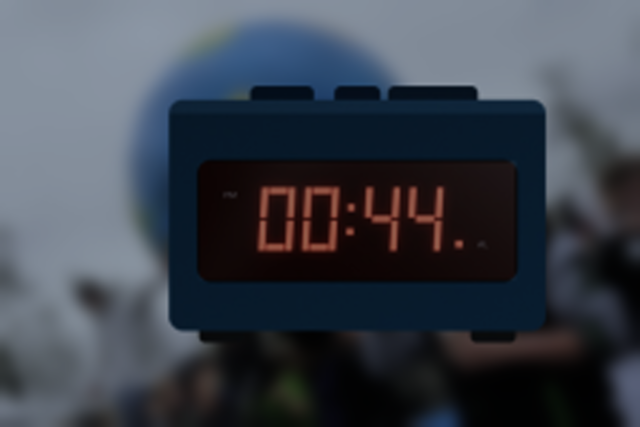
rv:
0h44
